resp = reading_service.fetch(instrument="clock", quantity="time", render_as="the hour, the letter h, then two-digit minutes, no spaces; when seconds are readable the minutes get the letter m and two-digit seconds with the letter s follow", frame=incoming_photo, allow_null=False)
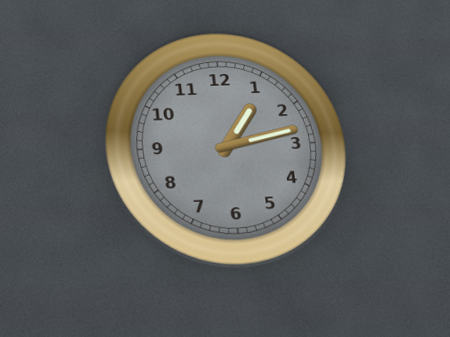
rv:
1h13
